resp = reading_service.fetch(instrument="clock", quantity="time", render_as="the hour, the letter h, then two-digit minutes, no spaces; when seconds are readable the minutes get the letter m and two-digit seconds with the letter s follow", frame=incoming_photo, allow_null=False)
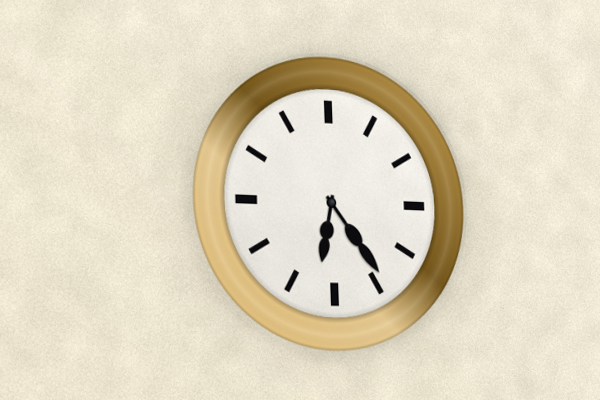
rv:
6h24
